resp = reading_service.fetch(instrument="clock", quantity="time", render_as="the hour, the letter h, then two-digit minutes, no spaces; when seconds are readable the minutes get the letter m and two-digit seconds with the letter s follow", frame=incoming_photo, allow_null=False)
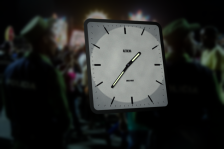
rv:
1h37
